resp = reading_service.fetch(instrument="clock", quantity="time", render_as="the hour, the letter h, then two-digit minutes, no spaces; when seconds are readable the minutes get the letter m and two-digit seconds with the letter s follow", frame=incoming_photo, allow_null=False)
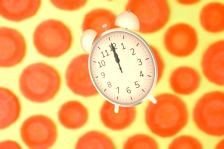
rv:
12h00
